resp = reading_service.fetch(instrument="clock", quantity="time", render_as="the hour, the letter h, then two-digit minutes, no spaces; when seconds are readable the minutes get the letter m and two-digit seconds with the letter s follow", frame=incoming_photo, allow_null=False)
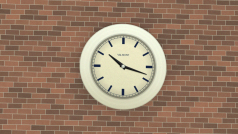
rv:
10h18
